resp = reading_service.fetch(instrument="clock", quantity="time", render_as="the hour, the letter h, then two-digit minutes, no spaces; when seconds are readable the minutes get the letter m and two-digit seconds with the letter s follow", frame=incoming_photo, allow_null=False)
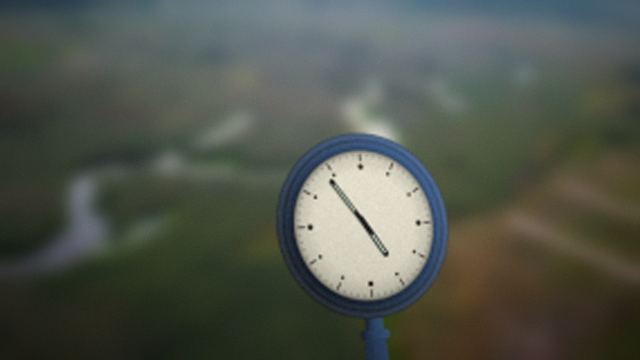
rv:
4h54
